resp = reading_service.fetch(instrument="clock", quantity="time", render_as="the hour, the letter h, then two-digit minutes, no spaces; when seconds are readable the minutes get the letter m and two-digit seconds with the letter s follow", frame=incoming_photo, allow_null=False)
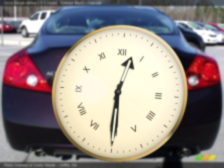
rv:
12h30
